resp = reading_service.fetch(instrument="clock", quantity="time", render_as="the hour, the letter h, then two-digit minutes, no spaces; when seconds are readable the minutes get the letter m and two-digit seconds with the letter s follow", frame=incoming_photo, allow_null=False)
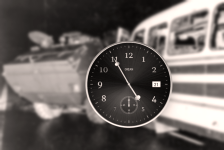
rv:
4h55
